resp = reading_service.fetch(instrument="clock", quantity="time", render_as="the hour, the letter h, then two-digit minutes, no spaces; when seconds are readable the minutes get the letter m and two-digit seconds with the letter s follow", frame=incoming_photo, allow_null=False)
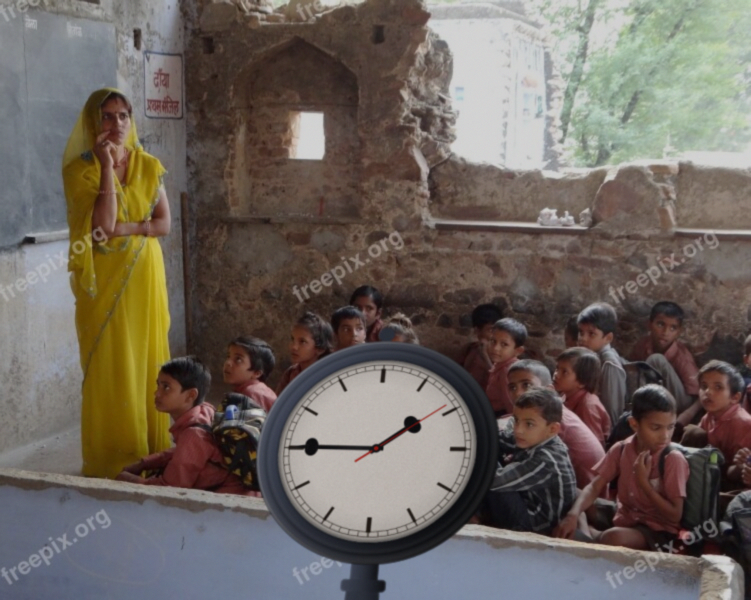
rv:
1h45m09s
